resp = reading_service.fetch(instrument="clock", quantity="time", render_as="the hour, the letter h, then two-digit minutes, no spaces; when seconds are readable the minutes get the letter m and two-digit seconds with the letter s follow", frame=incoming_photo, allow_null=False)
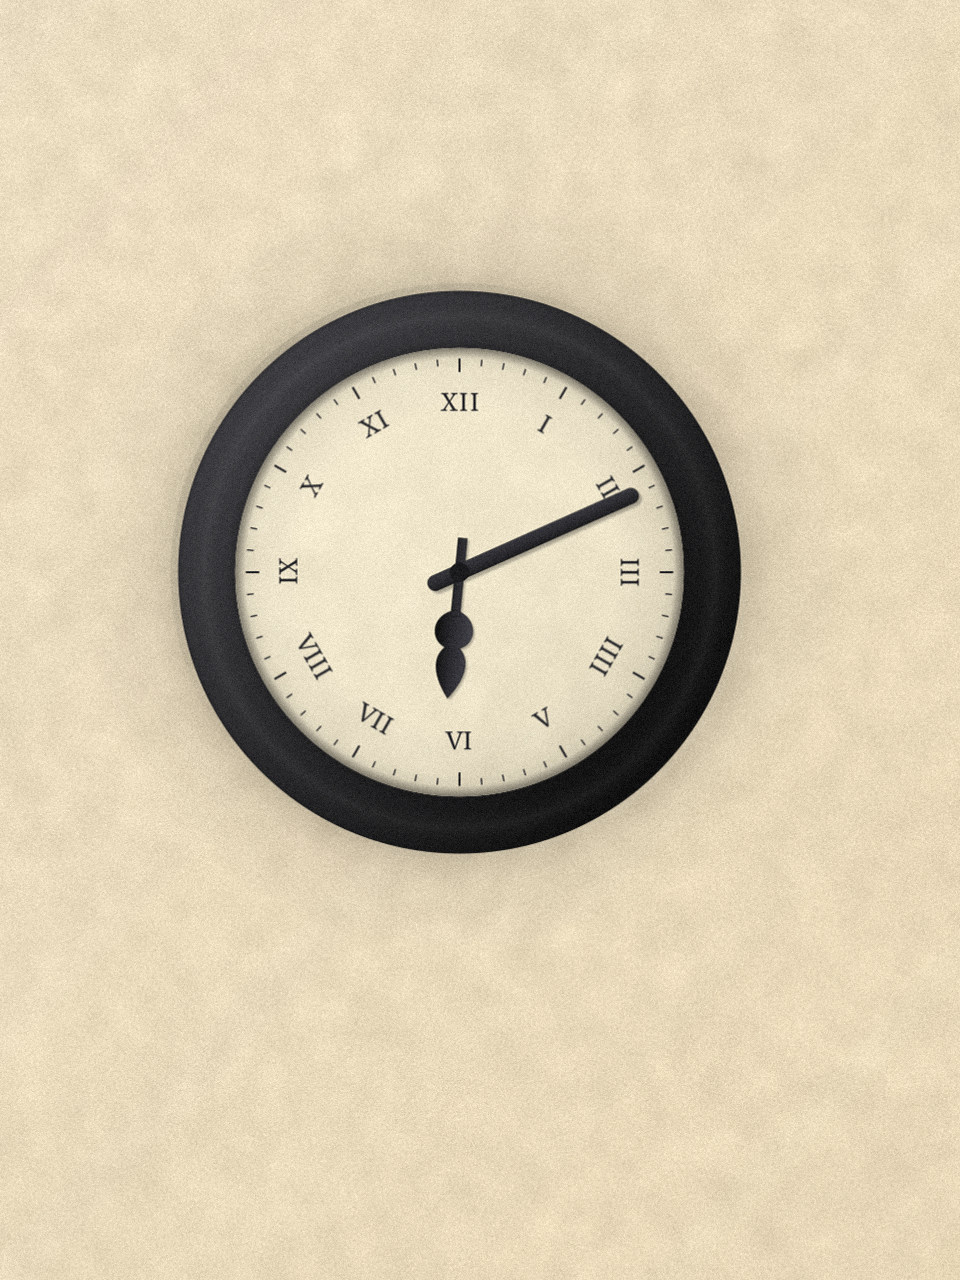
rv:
6h11
